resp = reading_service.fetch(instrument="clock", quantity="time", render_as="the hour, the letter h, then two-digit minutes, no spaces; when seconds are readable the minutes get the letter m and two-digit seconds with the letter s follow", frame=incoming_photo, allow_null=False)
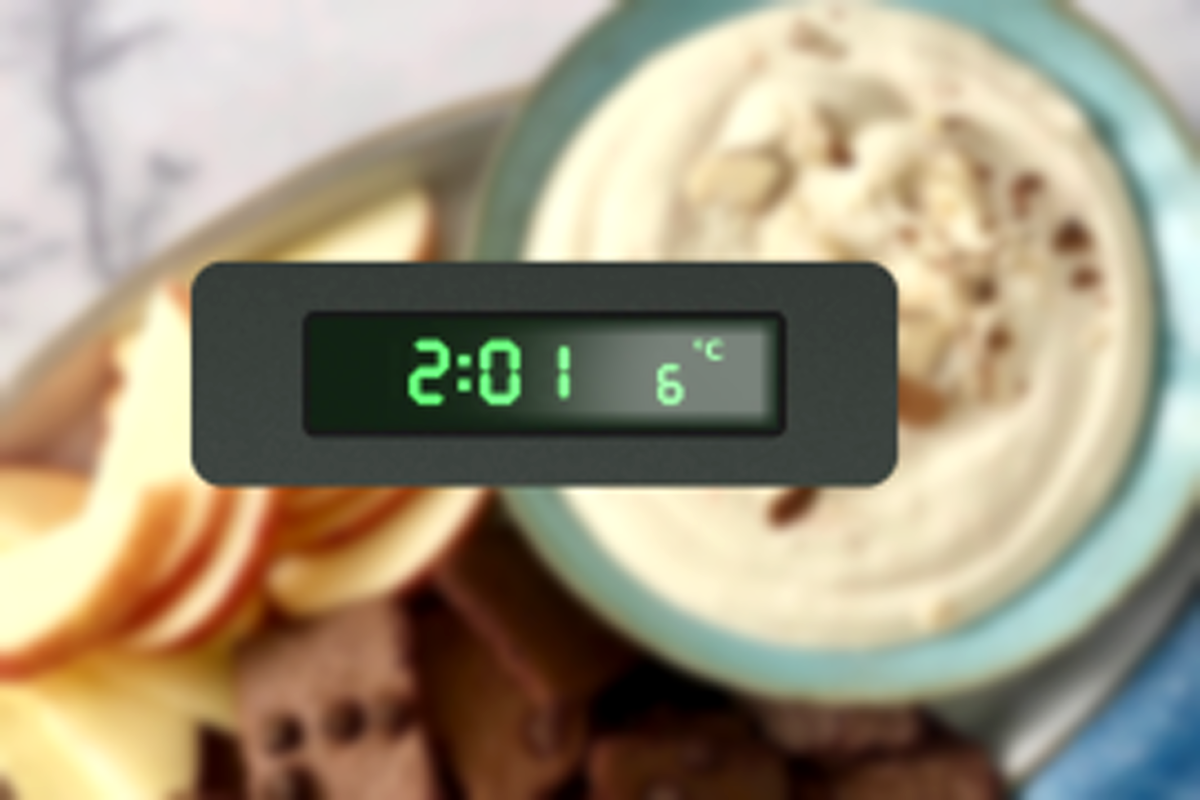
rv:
2h01
